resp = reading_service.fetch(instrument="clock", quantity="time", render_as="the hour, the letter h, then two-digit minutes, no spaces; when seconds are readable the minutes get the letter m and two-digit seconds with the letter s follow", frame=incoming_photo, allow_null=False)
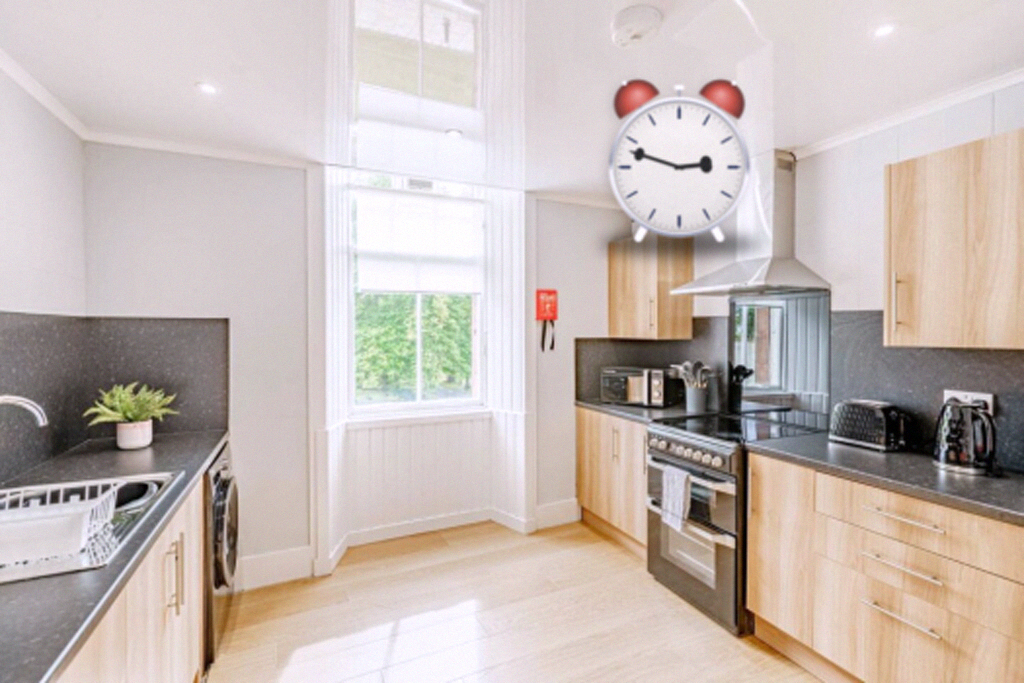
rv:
2h48
